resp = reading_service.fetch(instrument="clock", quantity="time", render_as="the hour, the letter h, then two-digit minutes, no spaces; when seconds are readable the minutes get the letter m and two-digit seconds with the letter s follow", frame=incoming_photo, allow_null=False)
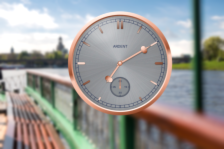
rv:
7h10
